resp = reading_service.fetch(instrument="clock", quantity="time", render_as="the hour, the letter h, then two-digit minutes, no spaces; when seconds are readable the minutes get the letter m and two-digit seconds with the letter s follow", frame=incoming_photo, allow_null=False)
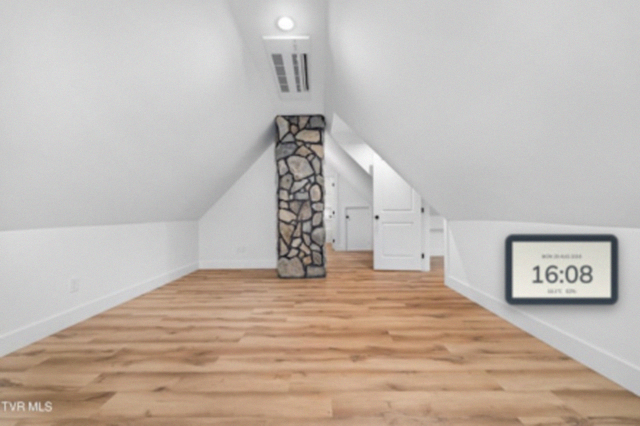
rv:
16h08
